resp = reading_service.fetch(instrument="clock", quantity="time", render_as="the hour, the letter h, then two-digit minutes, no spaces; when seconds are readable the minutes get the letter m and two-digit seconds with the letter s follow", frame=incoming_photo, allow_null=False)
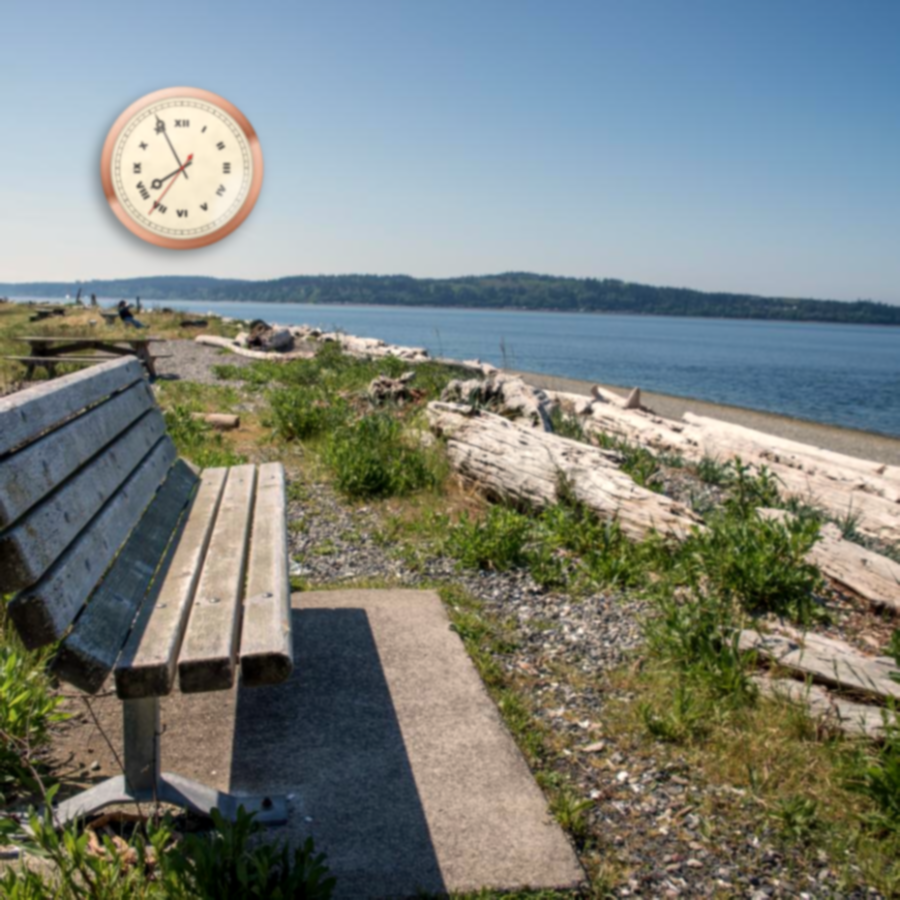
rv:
7h55m36s
